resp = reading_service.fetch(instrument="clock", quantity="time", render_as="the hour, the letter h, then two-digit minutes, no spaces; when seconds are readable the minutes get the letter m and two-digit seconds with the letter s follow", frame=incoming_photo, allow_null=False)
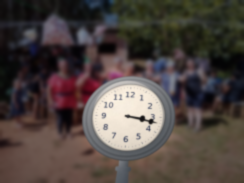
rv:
3h17
